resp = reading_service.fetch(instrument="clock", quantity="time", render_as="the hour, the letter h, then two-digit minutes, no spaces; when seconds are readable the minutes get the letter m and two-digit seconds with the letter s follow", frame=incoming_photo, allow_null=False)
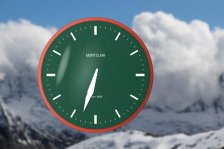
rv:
6h33
